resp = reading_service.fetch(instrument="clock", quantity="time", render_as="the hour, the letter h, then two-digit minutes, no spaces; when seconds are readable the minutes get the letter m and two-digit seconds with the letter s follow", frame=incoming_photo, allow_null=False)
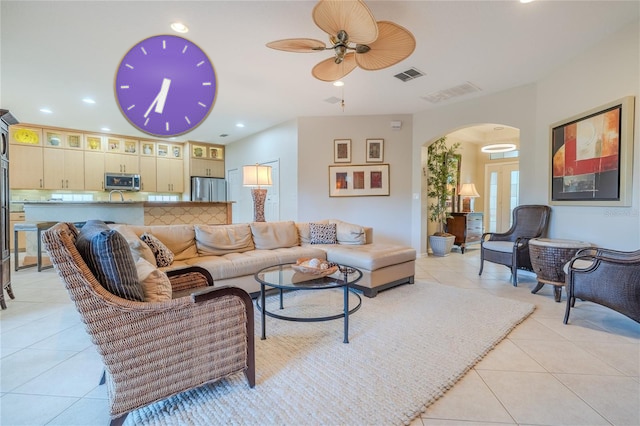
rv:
6h36
